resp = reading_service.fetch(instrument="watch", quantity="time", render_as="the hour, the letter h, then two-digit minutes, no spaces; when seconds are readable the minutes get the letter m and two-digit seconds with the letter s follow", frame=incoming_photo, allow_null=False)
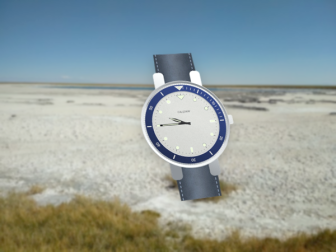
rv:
9h45
